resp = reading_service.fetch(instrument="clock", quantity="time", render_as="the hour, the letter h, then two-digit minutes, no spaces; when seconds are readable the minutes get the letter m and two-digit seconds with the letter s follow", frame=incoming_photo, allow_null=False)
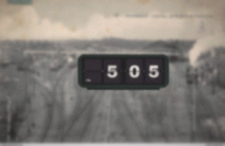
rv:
5h05
